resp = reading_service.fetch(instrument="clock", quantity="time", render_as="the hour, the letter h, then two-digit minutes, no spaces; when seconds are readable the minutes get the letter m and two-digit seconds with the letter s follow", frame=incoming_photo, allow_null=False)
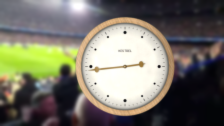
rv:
2h44
